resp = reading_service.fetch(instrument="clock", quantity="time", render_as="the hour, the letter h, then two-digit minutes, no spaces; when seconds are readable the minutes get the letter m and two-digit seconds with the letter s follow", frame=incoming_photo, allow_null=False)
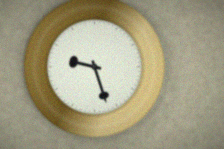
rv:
9h27
